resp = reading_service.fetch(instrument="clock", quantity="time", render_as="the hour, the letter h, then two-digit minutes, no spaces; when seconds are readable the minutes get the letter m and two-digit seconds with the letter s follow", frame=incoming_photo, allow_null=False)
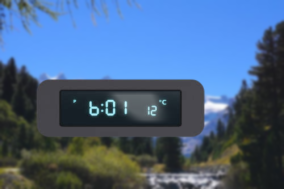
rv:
6h01
